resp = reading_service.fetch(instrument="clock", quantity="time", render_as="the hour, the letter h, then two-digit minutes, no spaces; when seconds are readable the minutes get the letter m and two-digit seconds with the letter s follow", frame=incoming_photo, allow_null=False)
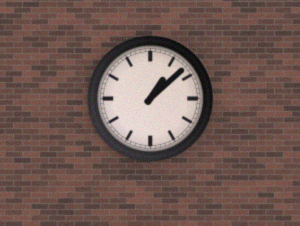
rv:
1h08
